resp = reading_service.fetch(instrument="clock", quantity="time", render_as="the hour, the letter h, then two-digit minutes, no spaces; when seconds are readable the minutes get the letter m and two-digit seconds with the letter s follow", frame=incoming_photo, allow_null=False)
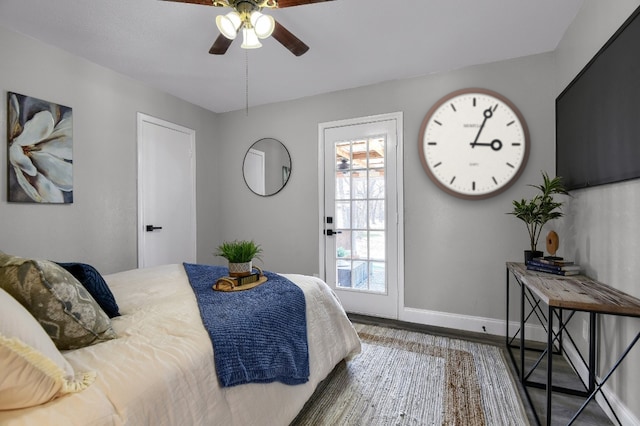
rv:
3h04
